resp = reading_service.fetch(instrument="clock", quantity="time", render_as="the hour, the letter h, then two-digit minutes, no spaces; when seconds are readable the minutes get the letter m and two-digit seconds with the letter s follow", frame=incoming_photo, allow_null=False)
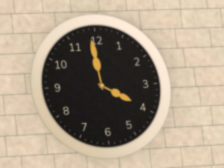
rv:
3h59
